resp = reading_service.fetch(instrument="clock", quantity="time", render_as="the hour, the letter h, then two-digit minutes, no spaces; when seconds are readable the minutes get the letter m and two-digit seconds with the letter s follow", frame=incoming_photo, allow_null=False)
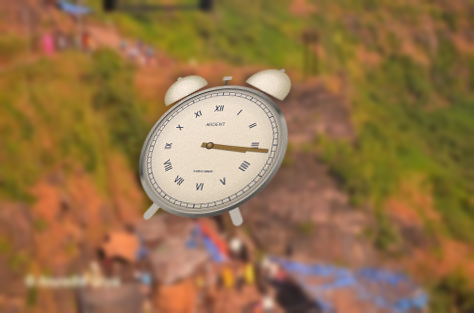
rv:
3h16
